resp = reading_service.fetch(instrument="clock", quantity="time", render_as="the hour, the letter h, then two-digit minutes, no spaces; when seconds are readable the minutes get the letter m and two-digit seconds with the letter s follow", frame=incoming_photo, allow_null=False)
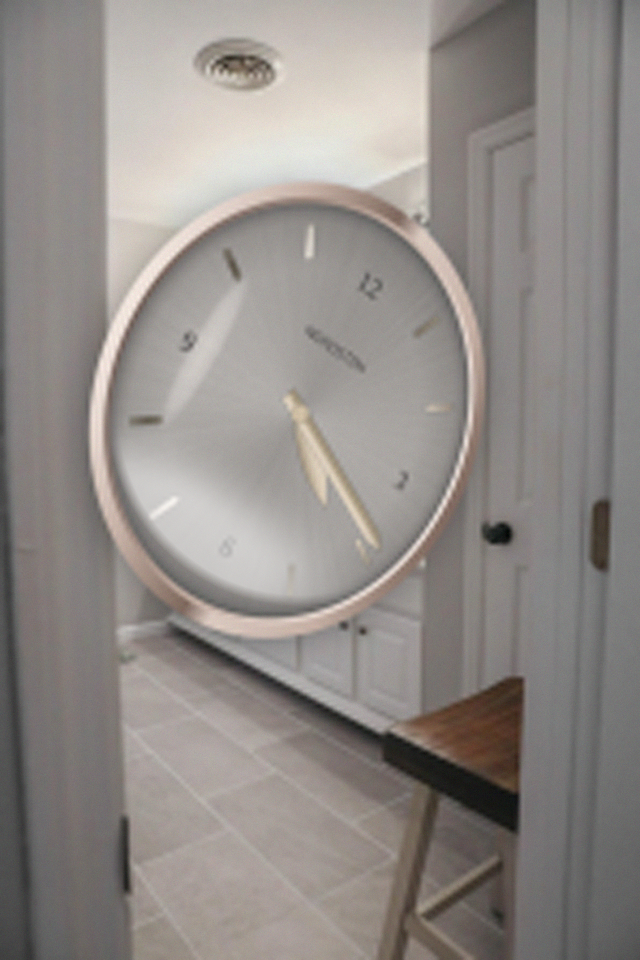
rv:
4h19
